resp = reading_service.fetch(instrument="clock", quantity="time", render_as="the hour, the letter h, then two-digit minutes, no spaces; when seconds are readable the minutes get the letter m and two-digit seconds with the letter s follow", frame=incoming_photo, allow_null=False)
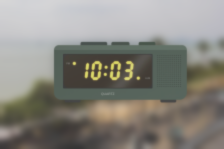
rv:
10h03
